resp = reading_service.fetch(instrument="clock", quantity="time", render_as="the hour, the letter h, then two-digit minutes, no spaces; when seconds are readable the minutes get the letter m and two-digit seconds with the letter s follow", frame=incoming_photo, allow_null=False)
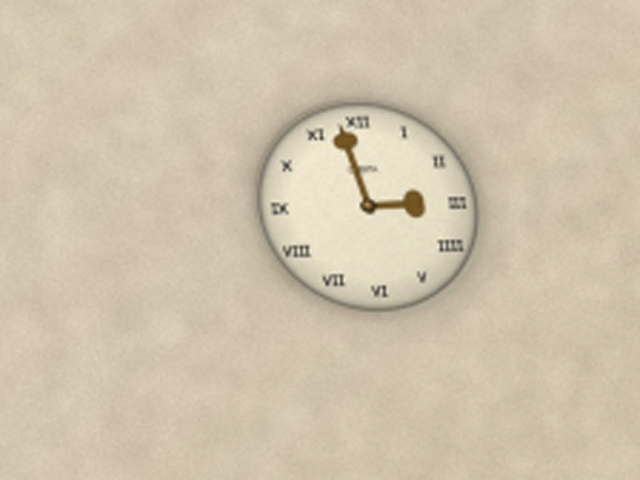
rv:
2h58
